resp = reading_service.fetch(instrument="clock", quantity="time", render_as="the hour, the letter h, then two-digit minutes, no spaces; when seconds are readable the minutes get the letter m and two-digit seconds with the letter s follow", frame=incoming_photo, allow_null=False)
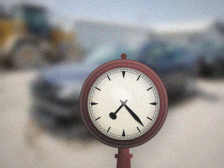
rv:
7h23
